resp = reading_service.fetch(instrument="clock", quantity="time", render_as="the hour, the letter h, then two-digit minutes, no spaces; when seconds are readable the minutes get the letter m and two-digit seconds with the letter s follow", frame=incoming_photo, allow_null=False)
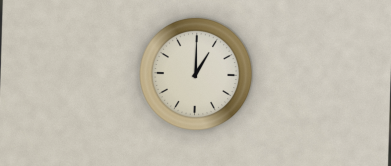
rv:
1h00
